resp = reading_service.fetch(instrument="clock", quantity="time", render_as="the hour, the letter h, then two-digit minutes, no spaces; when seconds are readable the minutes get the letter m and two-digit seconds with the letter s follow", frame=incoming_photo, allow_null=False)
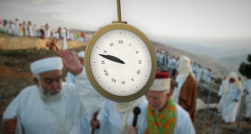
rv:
9h48
